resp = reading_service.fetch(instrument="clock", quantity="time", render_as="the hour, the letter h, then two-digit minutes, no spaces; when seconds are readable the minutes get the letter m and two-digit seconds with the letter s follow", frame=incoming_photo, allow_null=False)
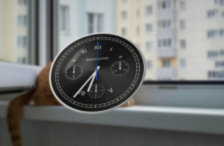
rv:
6h36
